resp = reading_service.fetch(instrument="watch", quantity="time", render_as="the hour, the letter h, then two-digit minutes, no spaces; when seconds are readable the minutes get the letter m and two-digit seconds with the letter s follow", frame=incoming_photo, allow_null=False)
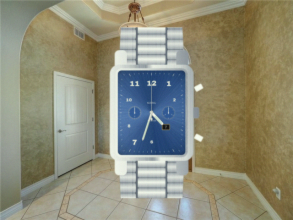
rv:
4h33
